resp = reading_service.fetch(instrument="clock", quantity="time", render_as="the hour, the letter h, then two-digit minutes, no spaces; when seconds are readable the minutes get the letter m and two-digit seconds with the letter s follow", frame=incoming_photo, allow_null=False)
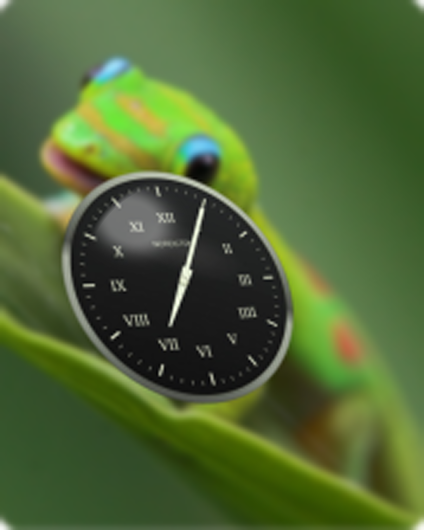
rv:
7h05
